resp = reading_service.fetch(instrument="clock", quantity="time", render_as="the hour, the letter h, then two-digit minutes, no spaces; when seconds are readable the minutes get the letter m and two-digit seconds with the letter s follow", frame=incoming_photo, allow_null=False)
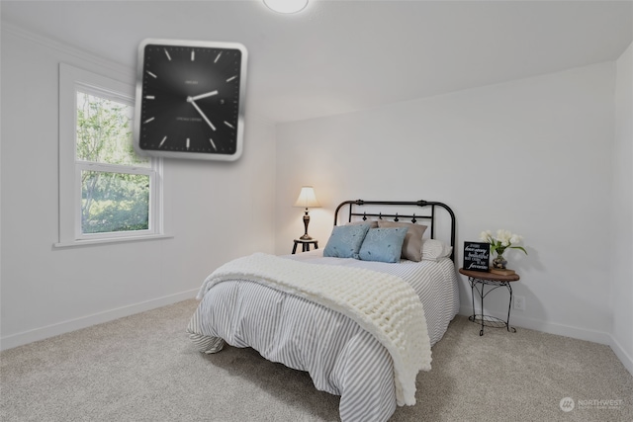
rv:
2h23
